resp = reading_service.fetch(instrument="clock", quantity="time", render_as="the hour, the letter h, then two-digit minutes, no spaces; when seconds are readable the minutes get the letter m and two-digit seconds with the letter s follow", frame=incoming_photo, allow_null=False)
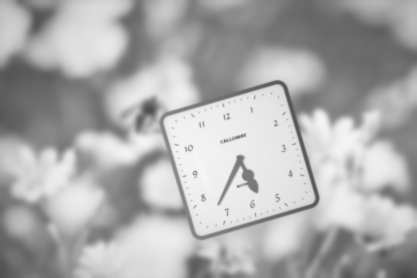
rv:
5h37
